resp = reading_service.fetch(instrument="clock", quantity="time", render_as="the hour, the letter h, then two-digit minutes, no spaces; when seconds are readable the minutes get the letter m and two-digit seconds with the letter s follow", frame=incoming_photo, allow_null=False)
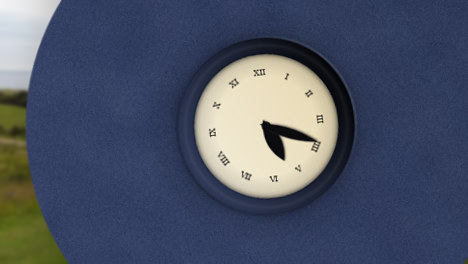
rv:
5h19
